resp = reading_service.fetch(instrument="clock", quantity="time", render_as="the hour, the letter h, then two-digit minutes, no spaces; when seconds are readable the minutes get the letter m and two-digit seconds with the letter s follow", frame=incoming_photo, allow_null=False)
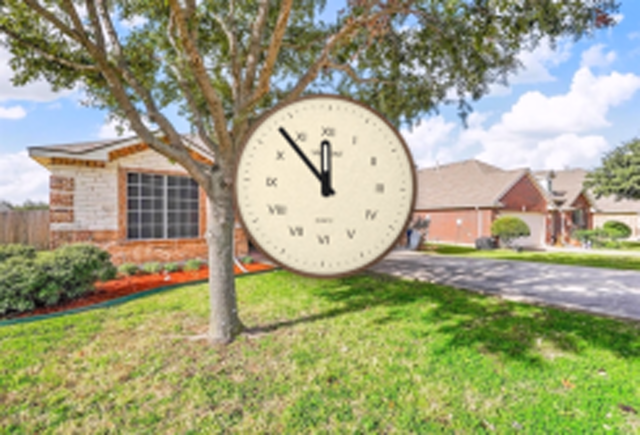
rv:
11h53
